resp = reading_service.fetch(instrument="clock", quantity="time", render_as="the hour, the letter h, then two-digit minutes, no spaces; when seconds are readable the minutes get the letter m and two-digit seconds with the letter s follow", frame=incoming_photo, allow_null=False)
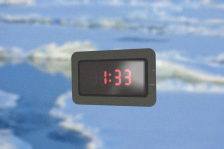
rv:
1h33
